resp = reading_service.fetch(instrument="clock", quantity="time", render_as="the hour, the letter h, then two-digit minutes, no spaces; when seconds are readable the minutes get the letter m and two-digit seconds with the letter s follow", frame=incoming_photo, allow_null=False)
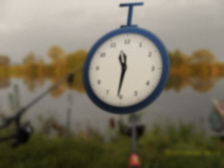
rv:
11h31
